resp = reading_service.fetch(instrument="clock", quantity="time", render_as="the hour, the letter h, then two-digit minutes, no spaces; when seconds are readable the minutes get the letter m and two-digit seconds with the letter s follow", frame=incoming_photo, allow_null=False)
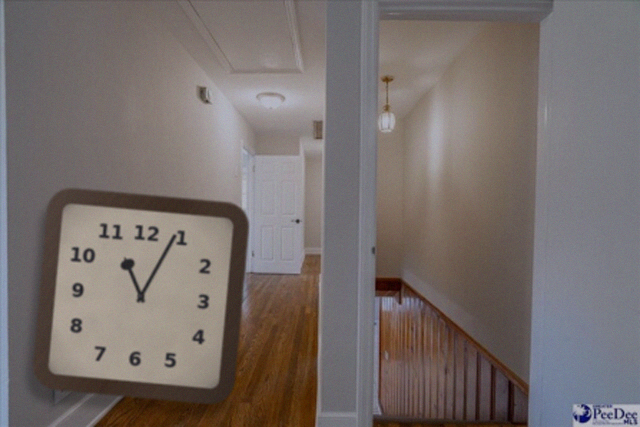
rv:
11h04
